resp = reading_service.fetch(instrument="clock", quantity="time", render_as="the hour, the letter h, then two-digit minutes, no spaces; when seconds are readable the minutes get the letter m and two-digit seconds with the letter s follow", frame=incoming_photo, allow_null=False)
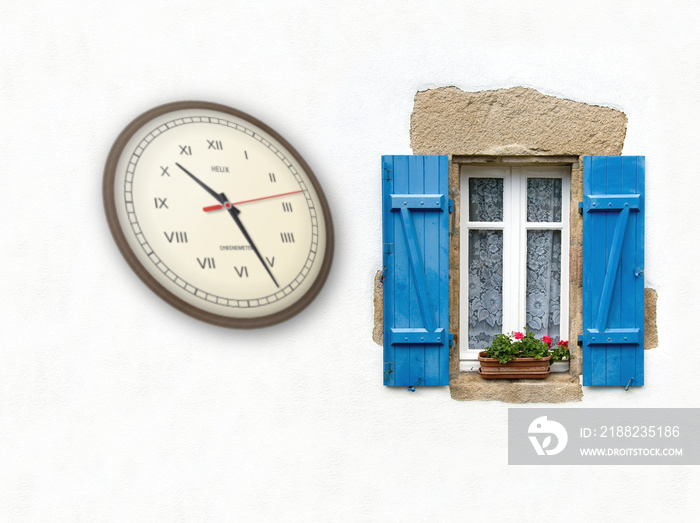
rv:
10h26m13s
